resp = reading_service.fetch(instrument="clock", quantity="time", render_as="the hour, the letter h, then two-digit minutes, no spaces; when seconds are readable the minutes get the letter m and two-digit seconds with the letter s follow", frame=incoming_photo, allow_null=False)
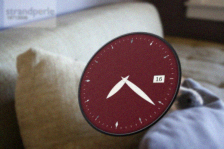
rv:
7h21
